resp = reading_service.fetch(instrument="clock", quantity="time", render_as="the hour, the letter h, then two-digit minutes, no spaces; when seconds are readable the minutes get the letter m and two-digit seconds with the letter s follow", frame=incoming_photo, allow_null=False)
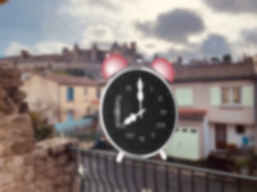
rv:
8h00
